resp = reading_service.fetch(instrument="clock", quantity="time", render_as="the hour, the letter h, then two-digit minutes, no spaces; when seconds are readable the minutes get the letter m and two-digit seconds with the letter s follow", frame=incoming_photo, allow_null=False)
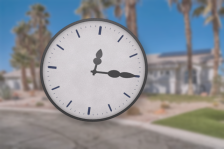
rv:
12h15
